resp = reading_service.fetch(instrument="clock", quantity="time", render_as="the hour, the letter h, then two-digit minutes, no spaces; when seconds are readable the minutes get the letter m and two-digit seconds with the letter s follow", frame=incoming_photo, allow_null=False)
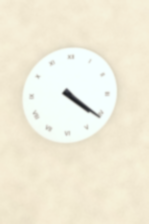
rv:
4h21
